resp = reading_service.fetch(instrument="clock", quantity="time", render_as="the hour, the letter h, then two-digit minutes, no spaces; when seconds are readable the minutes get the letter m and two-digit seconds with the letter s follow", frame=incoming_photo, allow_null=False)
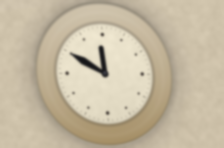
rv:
11h50
